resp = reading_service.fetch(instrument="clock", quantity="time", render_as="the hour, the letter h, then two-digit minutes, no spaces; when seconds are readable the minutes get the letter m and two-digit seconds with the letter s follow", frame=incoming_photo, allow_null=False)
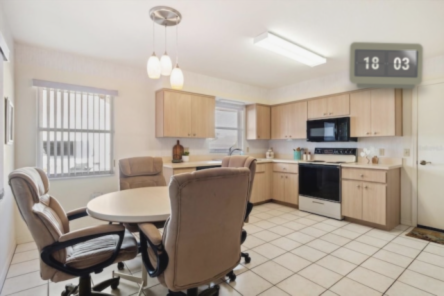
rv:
18h03
